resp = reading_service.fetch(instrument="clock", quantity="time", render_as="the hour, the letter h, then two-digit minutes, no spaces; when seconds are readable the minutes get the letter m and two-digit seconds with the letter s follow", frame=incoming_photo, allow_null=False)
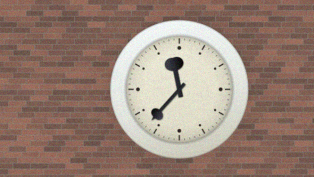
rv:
11h37
